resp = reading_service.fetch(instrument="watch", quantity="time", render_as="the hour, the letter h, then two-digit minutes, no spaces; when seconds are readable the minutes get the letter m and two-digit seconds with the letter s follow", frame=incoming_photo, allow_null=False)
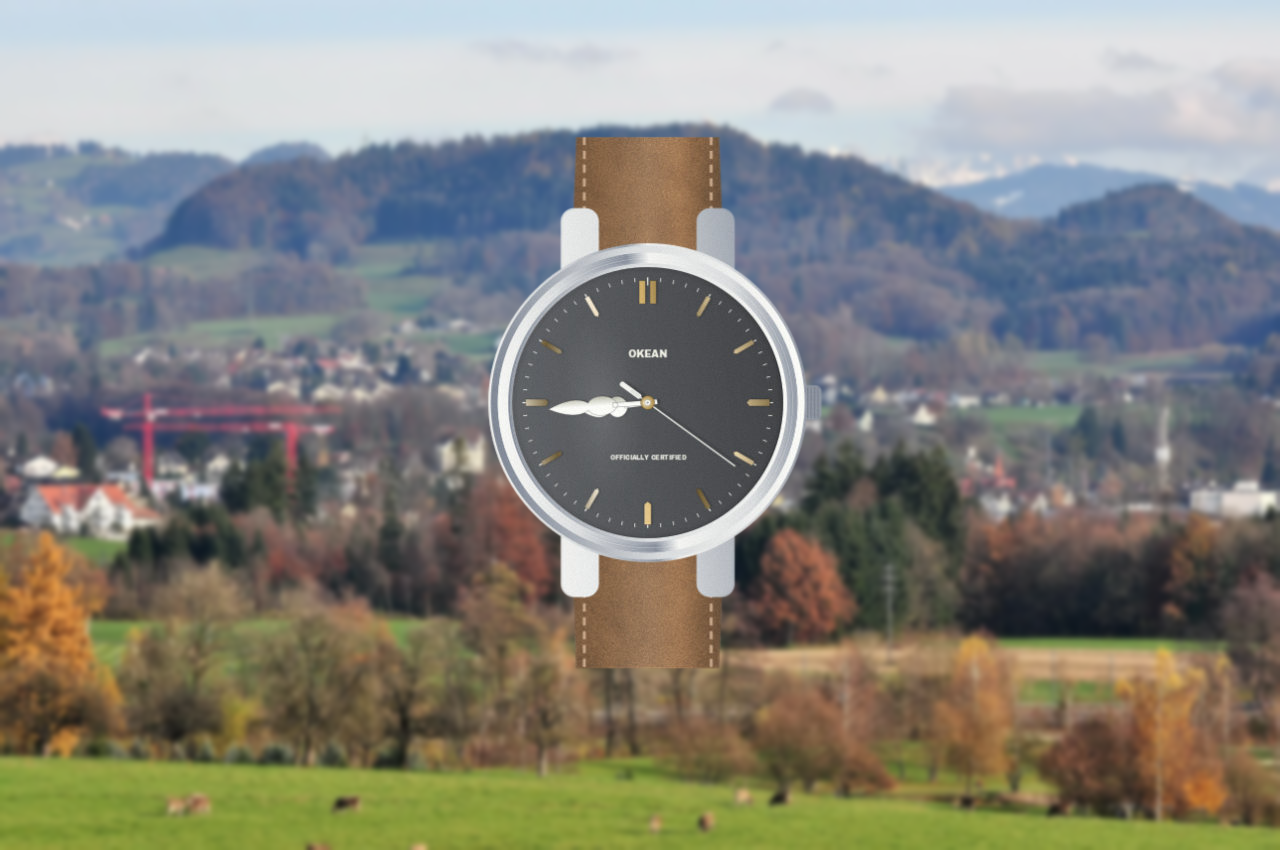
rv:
8h44m21s
